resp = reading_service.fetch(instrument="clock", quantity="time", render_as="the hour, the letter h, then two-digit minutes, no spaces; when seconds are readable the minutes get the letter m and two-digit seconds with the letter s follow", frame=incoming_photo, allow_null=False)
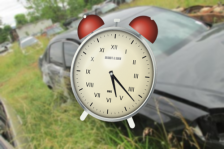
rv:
5h22
